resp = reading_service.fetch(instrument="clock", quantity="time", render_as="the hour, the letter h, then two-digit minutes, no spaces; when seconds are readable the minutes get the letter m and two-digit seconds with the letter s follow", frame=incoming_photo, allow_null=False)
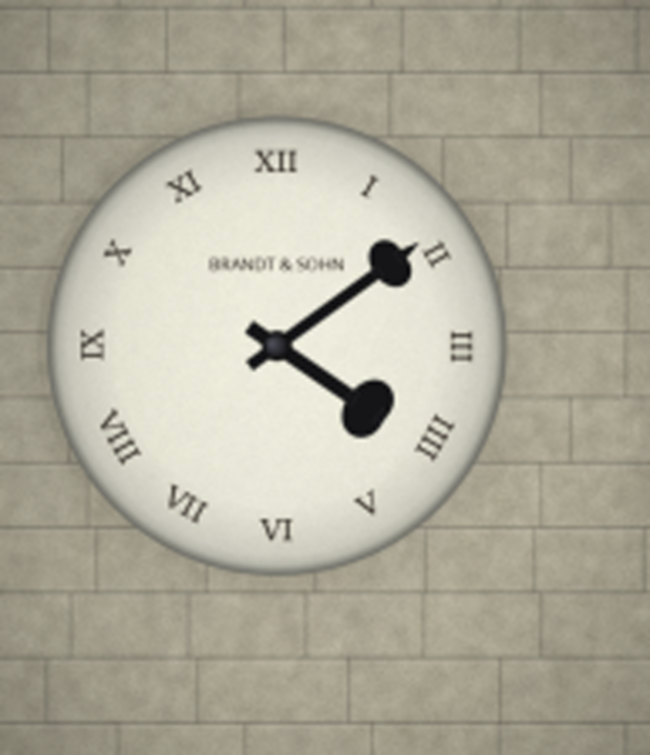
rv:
4h09
